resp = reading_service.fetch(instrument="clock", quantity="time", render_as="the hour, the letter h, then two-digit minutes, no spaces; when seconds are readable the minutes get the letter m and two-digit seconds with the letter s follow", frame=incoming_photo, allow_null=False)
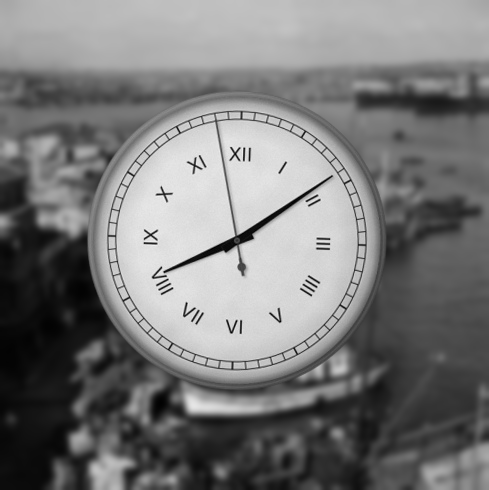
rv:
8h08m58s
